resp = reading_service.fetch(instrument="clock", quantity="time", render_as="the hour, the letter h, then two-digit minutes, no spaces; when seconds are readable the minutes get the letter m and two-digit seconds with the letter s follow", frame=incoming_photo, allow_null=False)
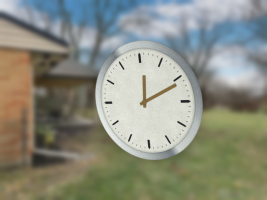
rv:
12h11
